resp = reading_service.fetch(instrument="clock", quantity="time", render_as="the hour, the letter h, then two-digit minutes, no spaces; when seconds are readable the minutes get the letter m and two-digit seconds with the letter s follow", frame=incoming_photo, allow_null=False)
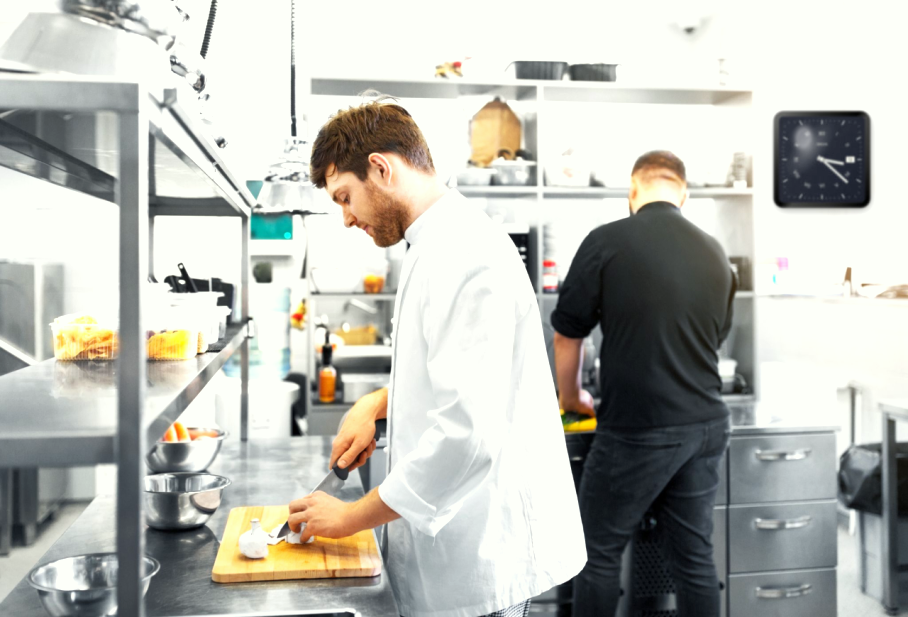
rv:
3h22
